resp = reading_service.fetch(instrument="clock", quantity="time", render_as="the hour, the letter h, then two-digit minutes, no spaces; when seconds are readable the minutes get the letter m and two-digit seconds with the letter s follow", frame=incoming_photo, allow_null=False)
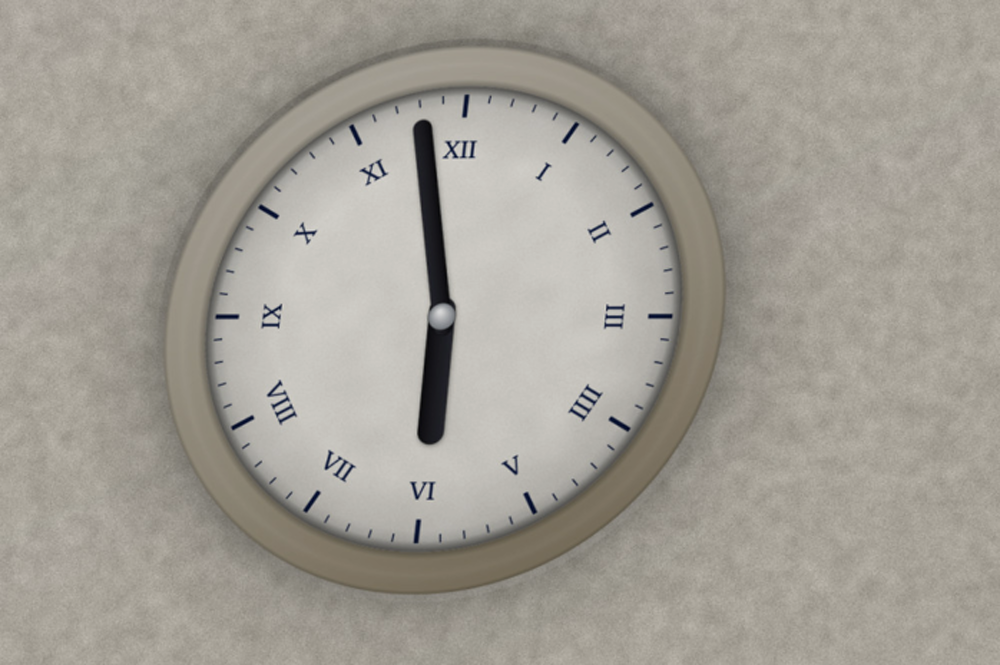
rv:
5h58
